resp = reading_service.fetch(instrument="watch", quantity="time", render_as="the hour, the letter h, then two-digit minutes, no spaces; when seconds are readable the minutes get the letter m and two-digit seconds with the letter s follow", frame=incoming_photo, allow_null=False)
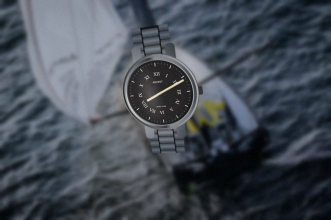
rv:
8h11
